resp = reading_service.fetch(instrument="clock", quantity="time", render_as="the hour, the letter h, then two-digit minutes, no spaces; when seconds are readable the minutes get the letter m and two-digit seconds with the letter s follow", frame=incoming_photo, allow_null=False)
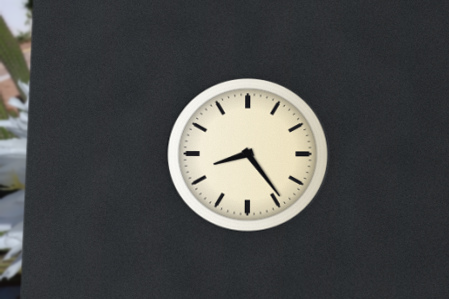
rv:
8h24
